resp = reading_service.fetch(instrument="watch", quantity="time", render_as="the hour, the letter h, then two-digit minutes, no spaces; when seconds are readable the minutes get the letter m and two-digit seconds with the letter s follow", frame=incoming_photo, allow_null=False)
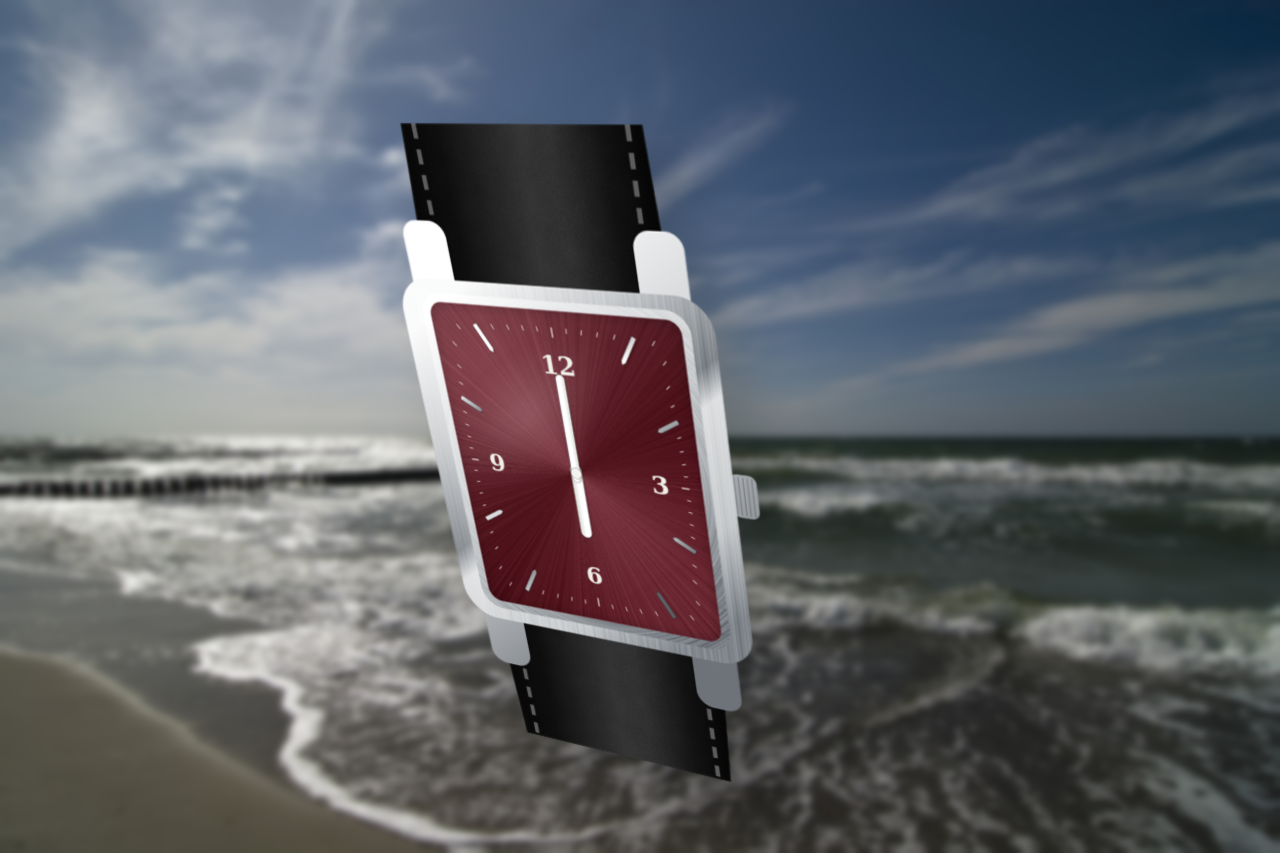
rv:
6h00
